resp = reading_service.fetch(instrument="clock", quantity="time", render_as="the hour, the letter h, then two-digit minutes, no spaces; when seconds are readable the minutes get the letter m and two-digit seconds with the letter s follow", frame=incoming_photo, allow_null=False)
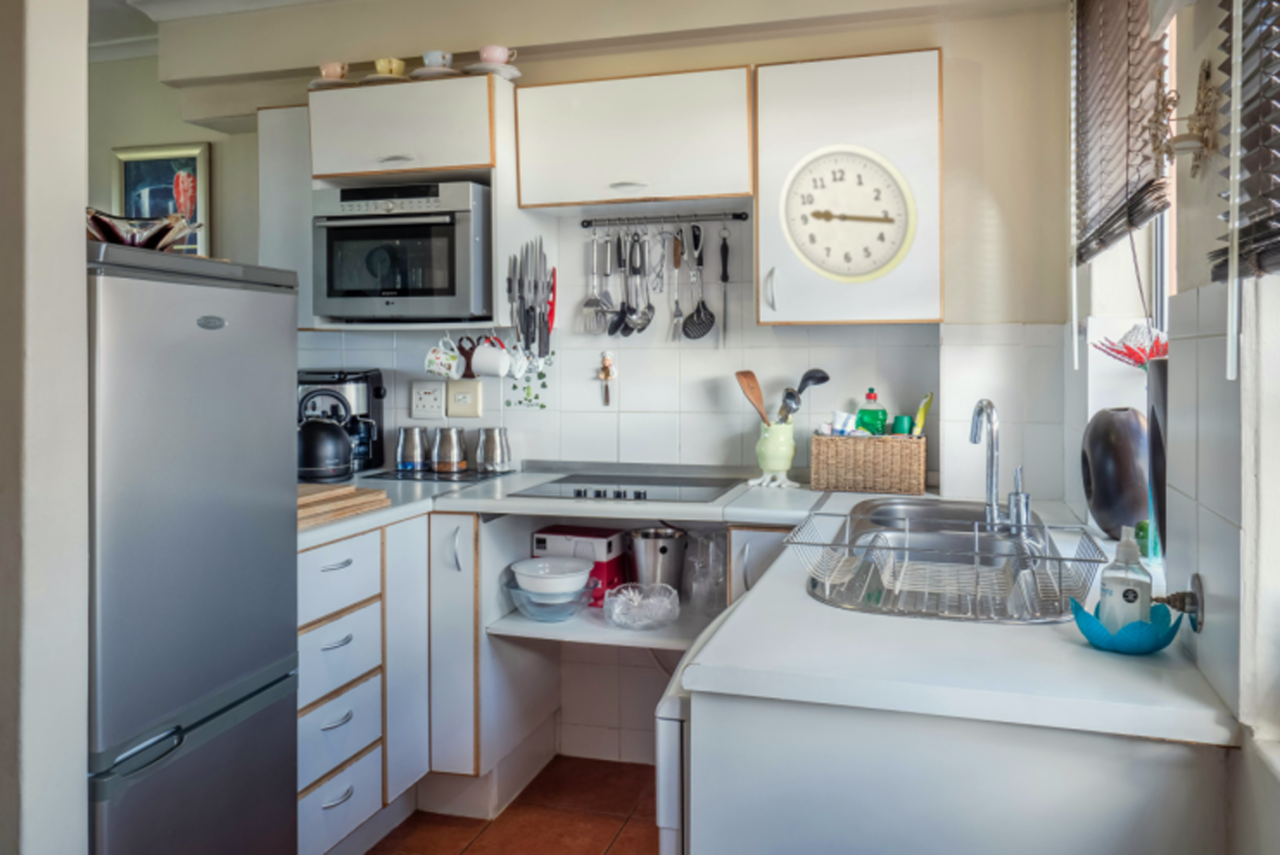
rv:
9h16
